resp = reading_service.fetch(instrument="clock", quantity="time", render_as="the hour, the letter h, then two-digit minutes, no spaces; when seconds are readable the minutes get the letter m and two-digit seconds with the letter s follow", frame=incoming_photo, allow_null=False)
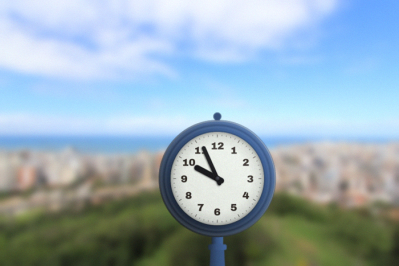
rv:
9h56
